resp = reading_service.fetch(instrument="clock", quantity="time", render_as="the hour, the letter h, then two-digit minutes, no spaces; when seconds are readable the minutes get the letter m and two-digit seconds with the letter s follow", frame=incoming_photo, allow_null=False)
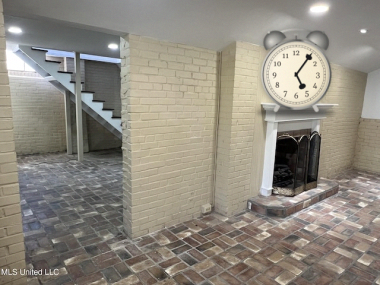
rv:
5h06
